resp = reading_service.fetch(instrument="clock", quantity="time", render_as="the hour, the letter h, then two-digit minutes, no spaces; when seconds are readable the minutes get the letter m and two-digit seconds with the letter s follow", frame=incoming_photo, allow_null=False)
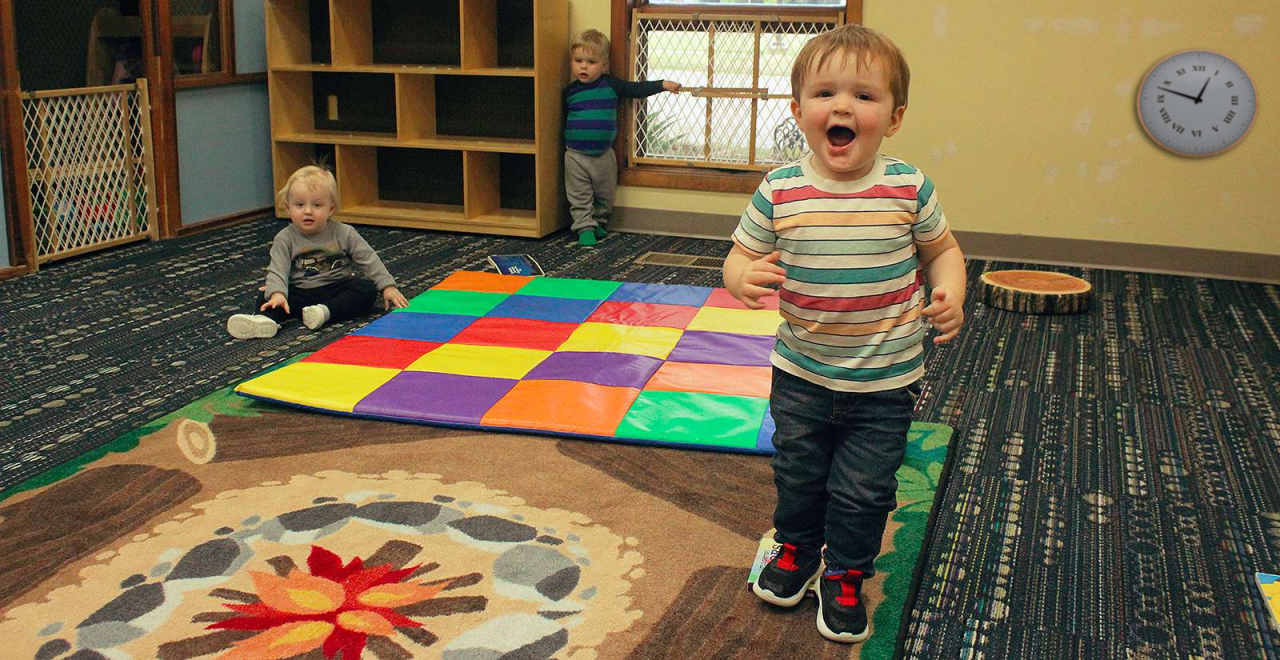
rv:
12h48
